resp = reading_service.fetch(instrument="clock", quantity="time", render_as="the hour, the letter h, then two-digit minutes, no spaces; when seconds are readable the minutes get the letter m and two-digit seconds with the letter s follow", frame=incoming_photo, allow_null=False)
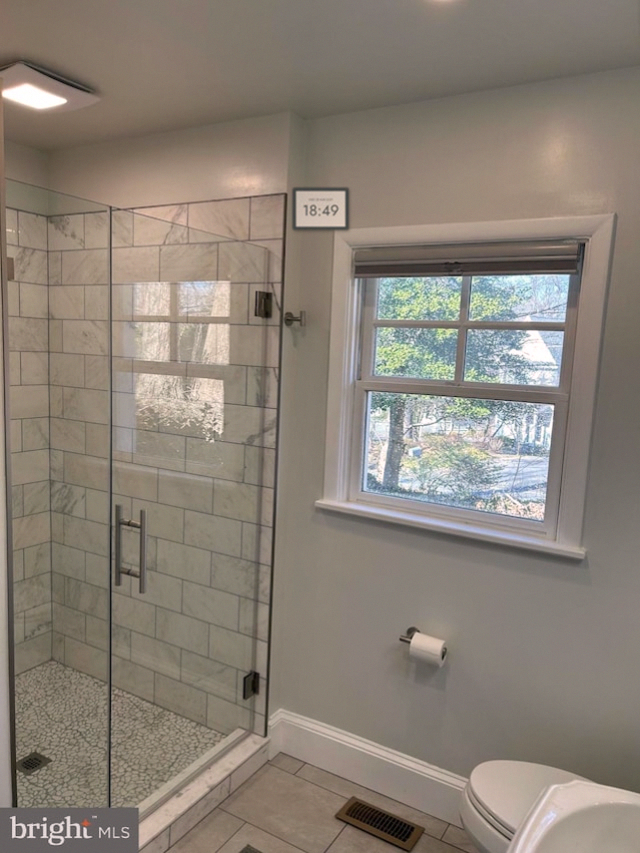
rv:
18h49
